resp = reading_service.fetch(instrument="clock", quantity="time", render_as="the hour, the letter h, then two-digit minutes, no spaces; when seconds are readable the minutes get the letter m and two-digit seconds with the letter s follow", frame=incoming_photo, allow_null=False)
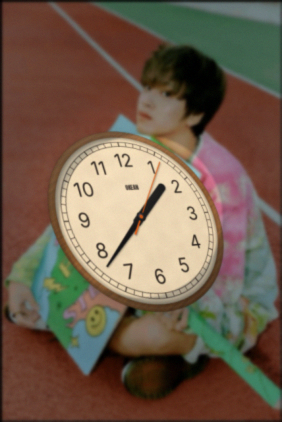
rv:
1h38m06s
